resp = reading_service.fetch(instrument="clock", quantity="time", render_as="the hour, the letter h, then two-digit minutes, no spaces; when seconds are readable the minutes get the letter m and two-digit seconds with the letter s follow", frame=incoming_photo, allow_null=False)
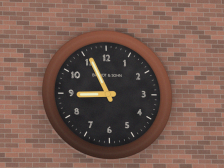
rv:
8h56
